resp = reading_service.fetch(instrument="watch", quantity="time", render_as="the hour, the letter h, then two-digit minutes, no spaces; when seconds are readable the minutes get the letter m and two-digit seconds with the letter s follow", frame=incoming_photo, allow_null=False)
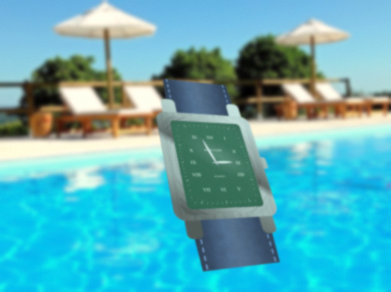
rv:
2h57
